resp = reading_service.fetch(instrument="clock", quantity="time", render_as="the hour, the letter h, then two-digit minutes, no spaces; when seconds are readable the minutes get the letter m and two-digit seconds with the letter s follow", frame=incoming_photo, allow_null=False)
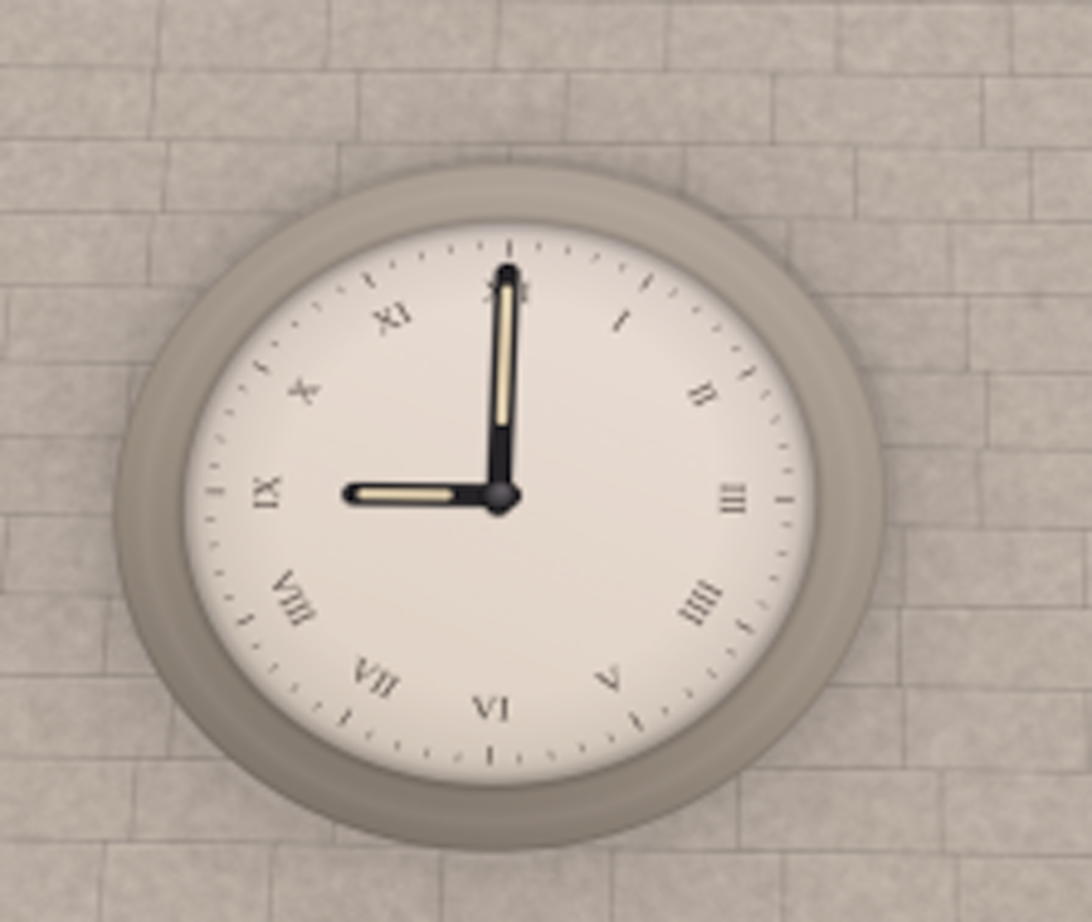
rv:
9h00
